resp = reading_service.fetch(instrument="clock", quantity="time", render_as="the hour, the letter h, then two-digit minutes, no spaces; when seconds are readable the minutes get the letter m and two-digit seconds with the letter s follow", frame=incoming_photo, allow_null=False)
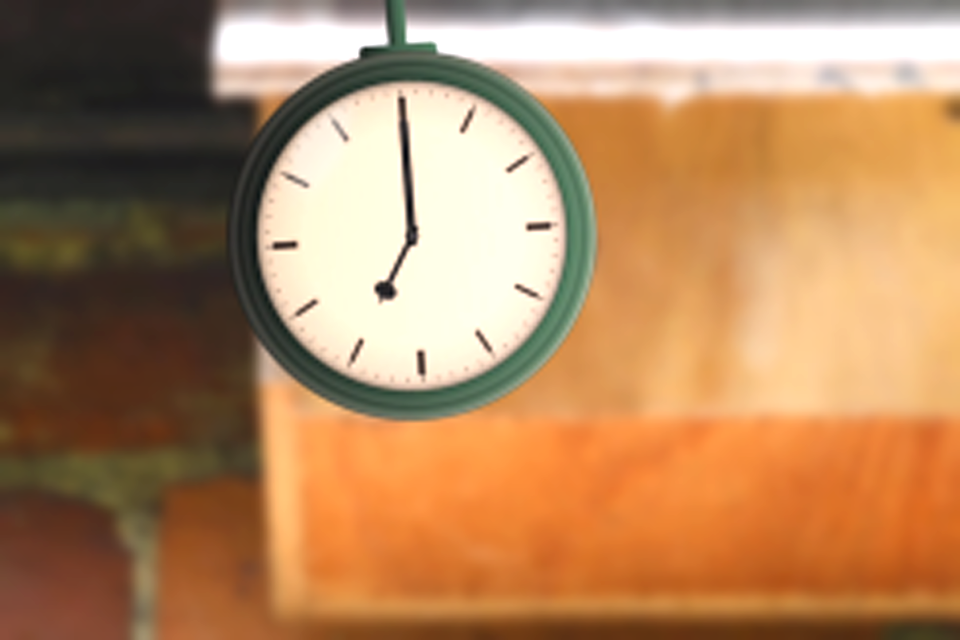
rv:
7h00
